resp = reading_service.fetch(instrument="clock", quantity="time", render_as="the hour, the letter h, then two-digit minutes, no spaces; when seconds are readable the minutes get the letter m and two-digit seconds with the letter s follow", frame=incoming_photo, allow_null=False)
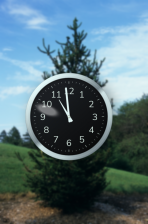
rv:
10h59
